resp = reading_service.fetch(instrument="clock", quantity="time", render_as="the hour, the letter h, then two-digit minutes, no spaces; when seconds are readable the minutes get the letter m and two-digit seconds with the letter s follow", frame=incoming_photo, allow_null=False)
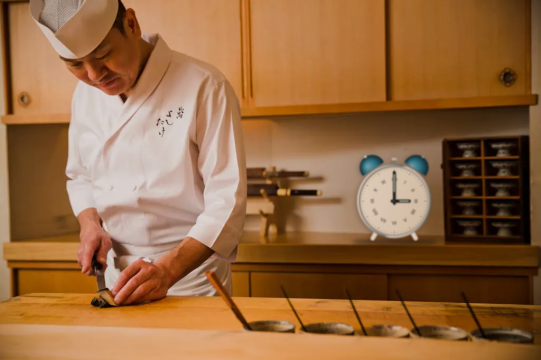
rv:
3h00
